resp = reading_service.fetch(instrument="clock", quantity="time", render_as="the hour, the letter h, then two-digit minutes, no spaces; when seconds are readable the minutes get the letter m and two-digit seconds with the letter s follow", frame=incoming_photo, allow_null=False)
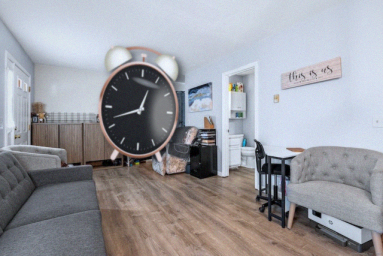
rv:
12h42
